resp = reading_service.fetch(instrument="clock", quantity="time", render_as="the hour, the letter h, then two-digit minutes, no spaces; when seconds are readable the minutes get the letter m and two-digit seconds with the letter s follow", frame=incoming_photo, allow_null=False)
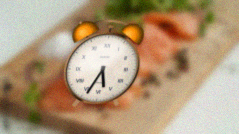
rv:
5h34
